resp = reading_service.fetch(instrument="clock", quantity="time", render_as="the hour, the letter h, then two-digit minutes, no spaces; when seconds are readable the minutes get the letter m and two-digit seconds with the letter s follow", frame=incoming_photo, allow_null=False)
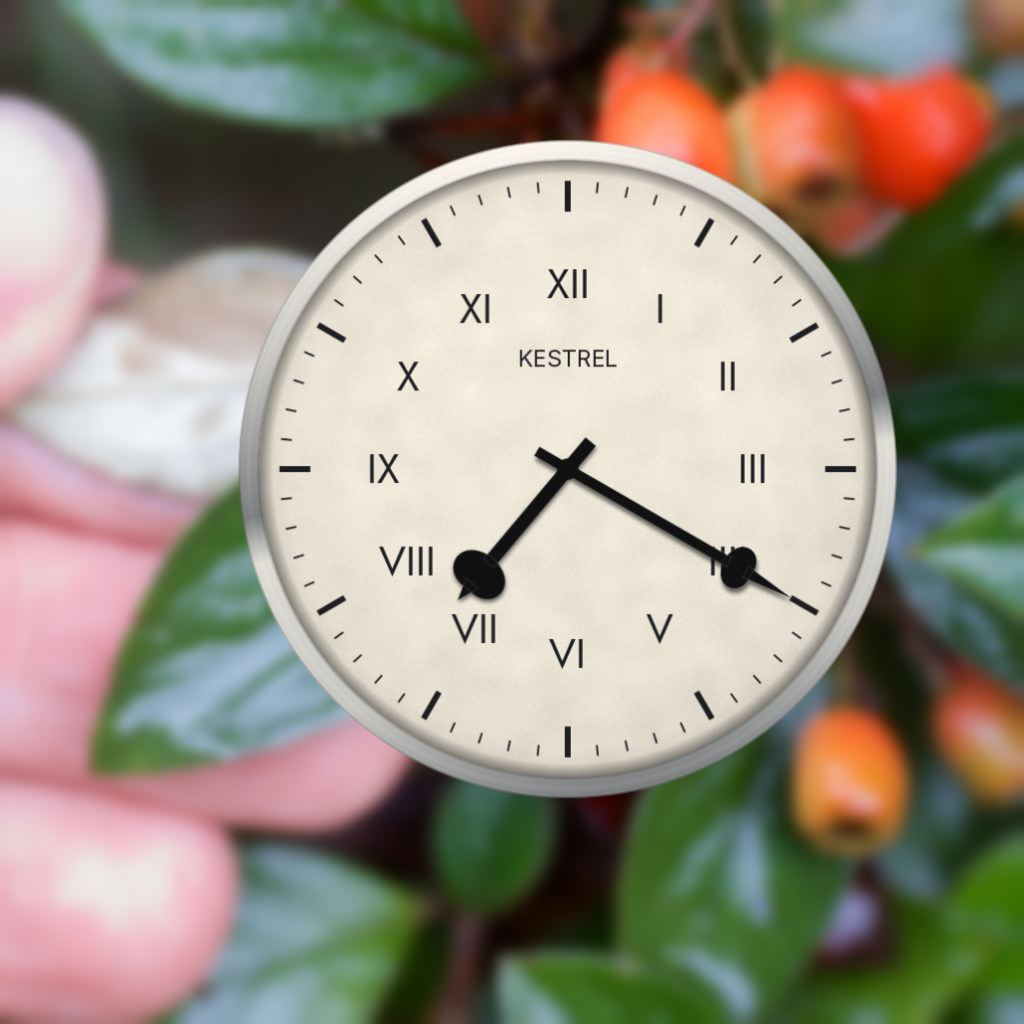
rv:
7h20
